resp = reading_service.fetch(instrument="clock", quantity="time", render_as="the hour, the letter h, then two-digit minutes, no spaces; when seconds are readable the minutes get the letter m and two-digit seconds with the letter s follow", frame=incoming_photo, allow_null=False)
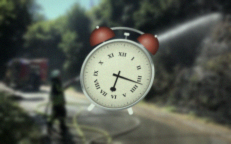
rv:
6h17
